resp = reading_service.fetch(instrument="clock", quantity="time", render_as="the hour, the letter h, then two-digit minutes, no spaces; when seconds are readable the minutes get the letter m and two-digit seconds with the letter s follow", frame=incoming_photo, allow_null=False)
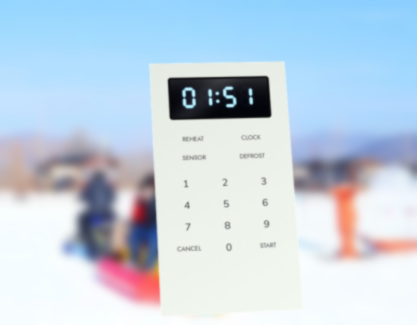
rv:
1h51
